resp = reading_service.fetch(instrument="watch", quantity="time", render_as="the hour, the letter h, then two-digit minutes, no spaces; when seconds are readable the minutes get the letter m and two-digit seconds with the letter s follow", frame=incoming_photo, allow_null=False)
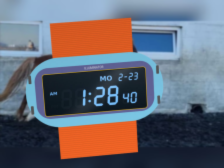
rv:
1h28m40s
